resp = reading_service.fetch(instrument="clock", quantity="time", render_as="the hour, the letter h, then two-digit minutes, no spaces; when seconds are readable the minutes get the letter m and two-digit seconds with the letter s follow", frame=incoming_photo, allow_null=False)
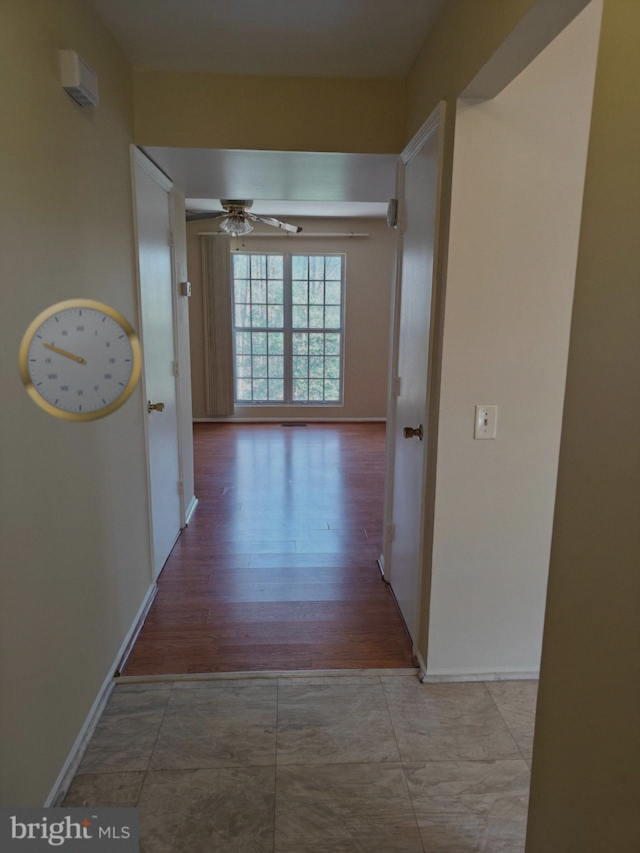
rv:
9h49
